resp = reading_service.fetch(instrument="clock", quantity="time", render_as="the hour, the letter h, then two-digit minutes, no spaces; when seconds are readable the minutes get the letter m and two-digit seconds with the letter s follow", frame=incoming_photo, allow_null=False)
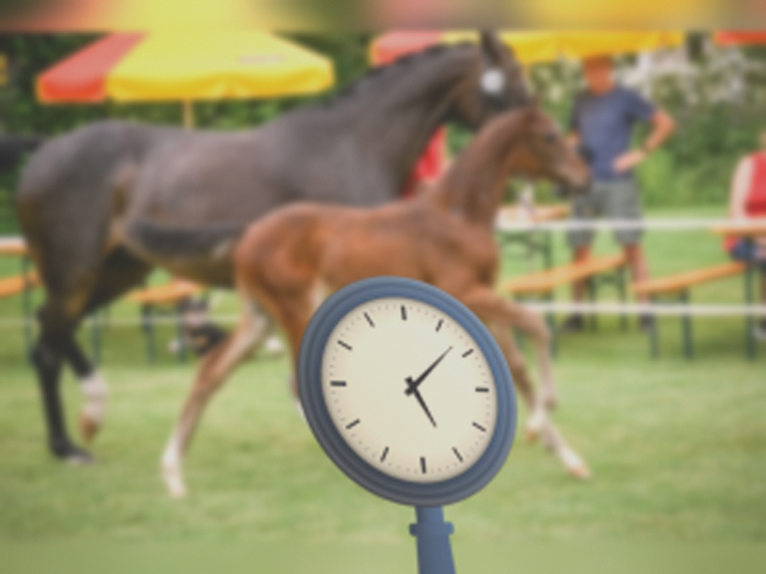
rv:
5h08
